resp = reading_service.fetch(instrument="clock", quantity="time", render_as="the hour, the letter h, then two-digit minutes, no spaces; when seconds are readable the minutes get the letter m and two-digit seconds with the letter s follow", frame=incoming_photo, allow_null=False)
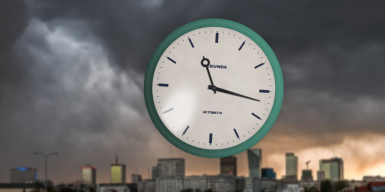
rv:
11h17
